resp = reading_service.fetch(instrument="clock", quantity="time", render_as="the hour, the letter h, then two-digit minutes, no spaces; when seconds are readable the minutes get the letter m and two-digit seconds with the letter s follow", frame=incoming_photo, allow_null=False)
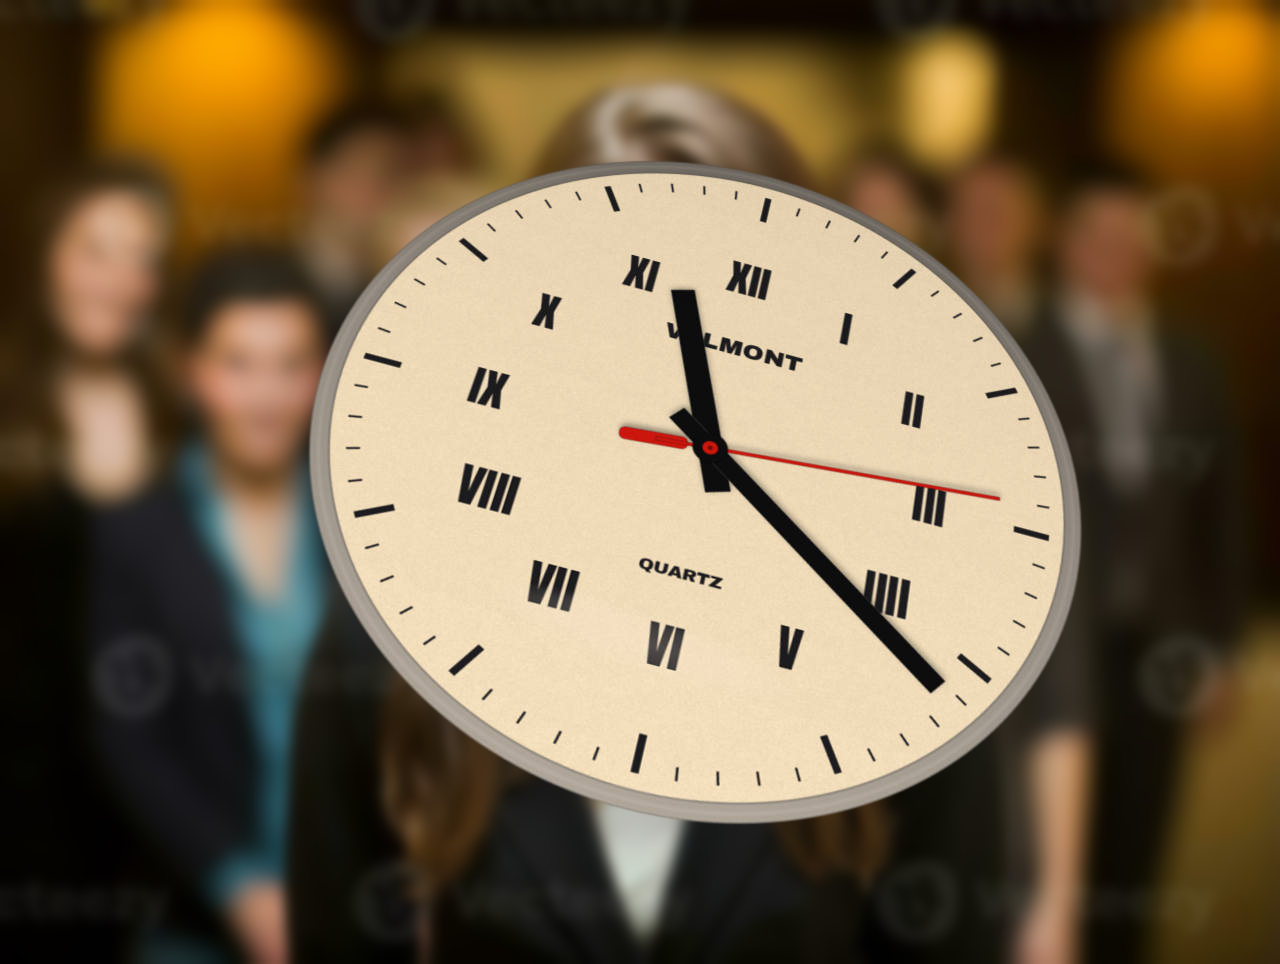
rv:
11h21m14s
